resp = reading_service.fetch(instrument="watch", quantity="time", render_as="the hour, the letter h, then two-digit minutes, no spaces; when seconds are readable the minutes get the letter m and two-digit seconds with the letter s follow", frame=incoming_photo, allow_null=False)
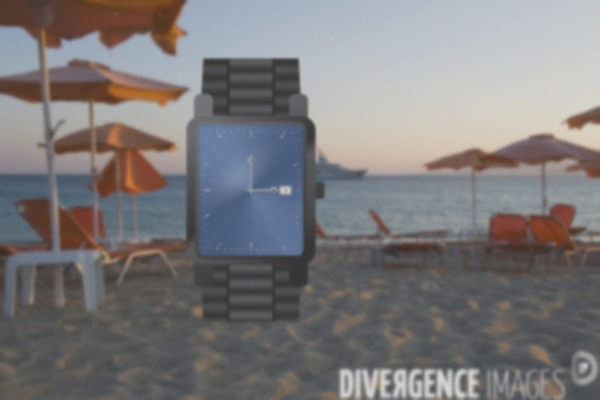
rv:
3h00
